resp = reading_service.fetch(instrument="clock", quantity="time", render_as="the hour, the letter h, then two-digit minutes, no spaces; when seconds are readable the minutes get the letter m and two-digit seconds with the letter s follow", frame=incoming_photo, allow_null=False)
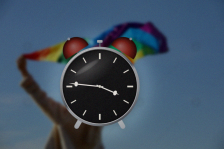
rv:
3h46
